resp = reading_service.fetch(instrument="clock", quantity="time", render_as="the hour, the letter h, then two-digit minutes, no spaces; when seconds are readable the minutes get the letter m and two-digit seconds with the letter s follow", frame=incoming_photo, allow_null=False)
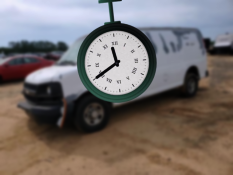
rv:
11h40
